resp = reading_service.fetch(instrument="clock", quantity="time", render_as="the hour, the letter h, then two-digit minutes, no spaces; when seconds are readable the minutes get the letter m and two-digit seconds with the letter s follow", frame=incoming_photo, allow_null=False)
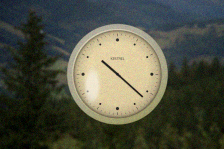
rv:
10h22
